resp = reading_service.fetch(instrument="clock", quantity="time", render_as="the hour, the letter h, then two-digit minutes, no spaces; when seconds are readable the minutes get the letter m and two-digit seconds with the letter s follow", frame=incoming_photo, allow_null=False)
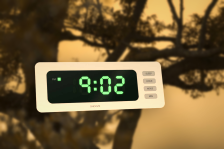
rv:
9h02
